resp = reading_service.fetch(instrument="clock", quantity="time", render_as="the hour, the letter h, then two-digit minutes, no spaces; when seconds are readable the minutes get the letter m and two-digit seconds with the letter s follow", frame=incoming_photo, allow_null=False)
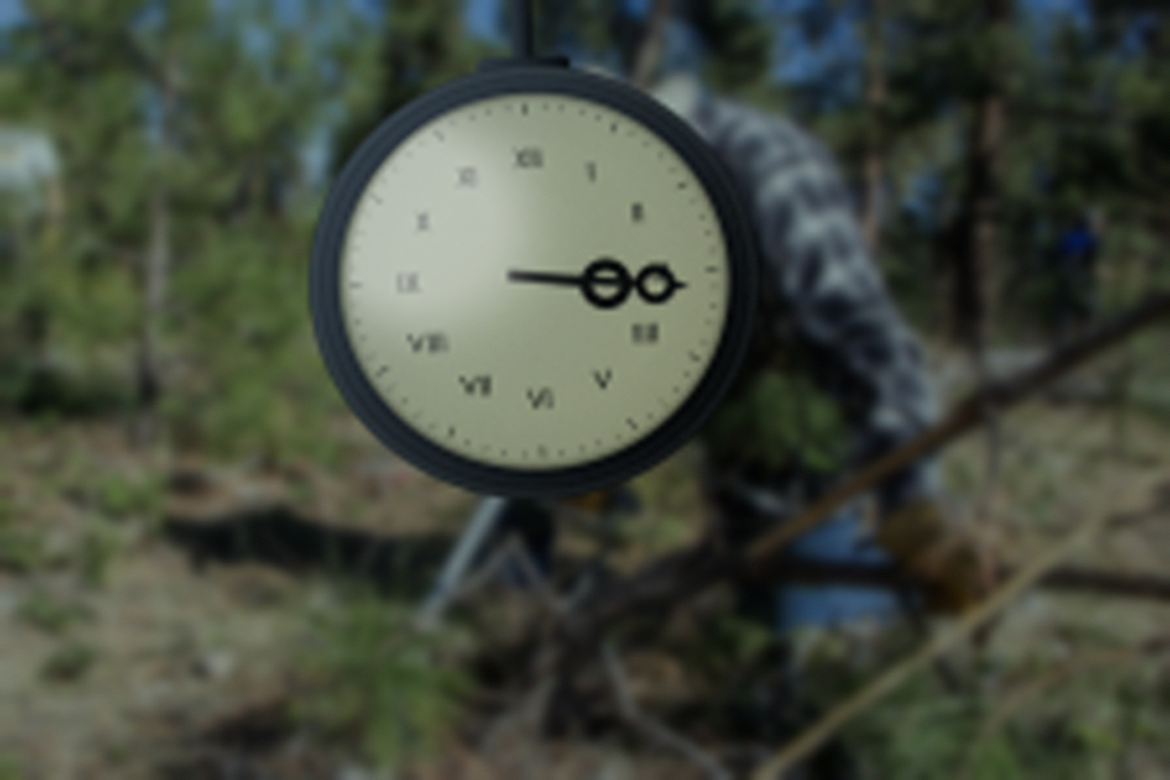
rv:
3h16
